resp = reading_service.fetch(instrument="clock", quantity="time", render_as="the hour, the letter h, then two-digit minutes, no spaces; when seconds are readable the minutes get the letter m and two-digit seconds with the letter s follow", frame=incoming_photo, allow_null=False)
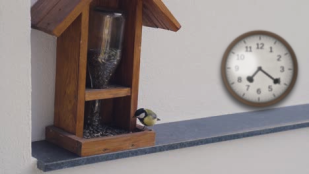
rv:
7h21
